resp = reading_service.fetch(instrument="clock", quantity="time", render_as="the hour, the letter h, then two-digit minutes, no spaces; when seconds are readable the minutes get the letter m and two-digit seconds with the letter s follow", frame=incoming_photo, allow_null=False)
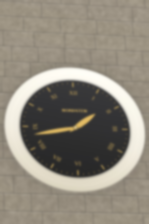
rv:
1h43
